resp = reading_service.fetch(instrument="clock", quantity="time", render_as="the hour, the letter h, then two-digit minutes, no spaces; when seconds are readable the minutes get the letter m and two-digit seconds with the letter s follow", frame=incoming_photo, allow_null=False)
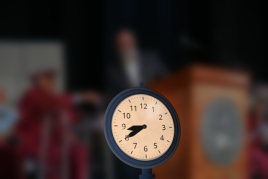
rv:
8h40
